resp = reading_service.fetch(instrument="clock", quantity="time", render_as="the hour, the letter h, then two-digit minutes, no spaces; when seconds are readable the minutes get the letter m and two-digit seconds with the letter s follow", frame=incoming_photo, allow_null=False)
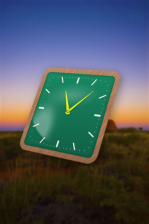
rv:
11h07
